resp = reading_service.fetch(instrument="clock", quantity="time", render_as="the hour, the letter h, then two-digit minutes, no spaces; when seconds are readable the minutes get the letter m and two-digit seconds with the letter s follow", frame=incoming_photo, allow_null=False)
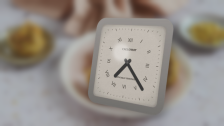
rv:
7h23
